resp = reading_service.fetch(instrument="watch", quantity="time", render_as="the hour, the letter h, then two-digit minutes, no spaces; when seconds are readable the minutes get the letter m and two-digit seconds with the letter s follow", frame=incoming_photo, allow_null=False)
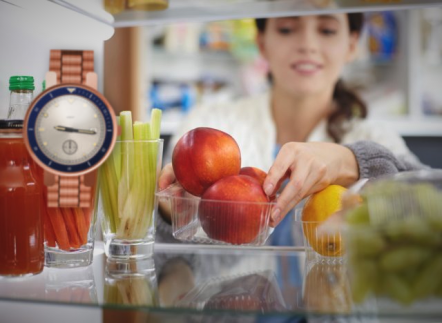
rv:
9h16
